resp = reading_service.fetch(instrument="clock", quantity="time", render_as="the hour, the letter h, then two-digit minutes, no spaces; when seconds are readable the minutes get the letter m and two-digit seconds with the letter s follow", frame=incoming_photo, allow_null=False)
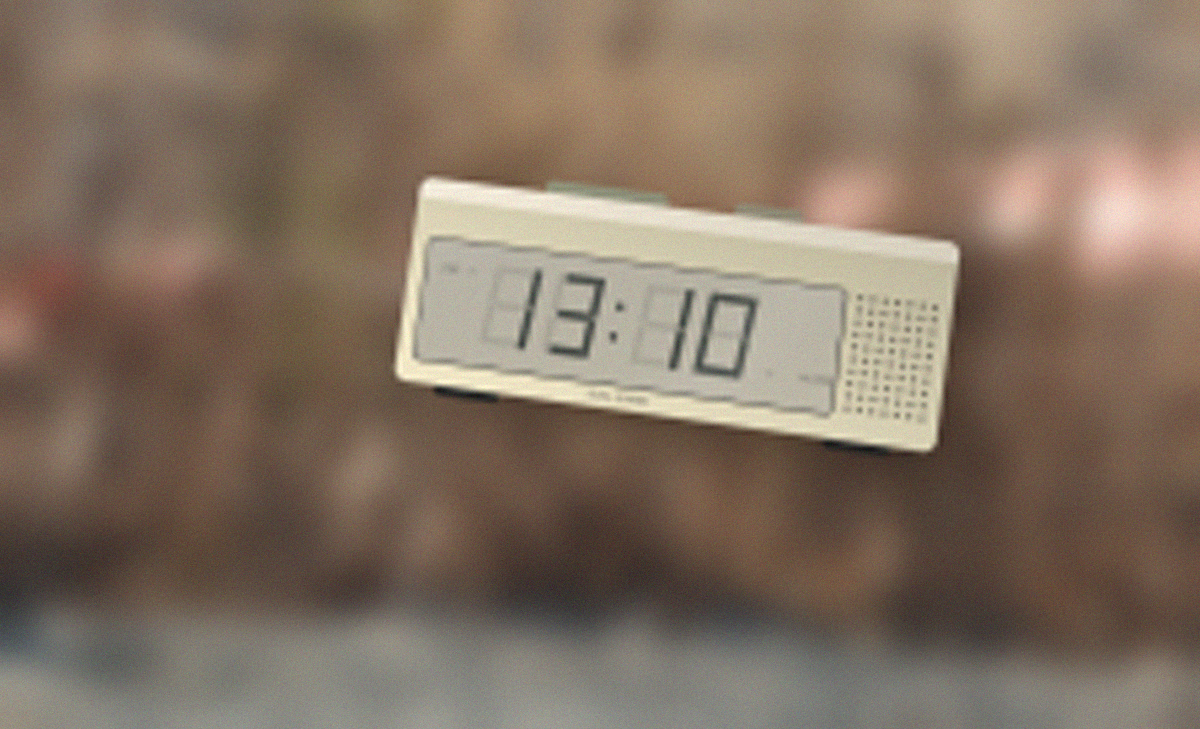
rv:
13h10
